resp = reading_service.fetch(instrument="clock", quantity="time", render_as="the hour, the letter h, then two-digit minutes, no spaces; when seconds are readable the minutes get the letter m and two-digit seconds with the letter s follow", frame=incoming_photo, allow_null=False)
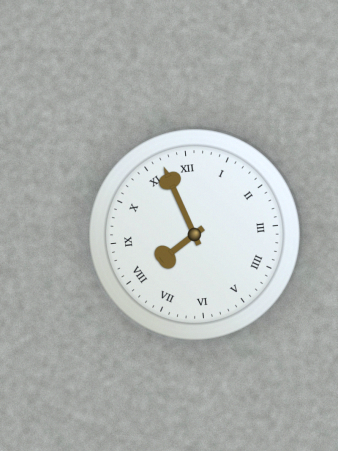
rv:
7h57
